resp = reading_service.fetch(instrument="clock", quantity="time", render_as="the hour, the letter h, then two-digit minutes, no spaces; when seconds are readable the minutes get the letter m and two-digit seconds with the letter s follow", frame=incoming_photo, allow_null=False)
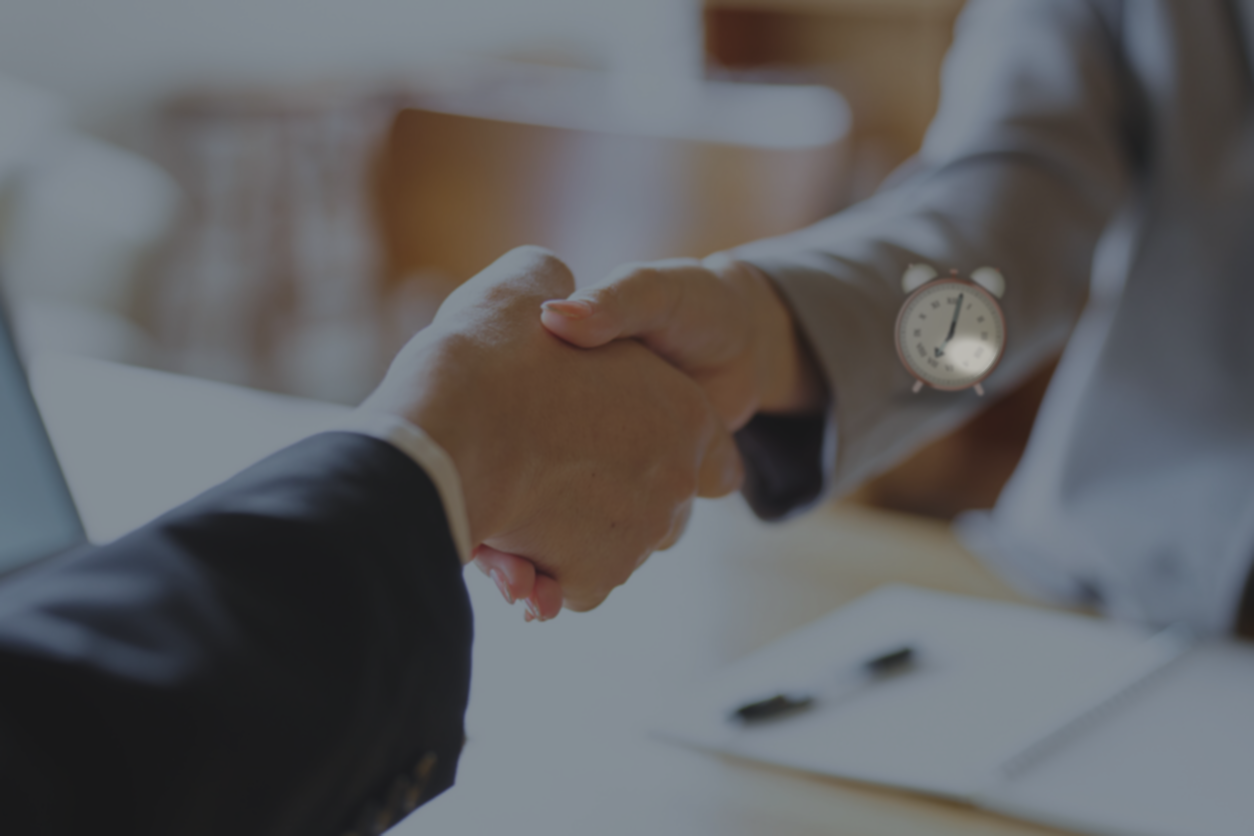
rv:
7h02
